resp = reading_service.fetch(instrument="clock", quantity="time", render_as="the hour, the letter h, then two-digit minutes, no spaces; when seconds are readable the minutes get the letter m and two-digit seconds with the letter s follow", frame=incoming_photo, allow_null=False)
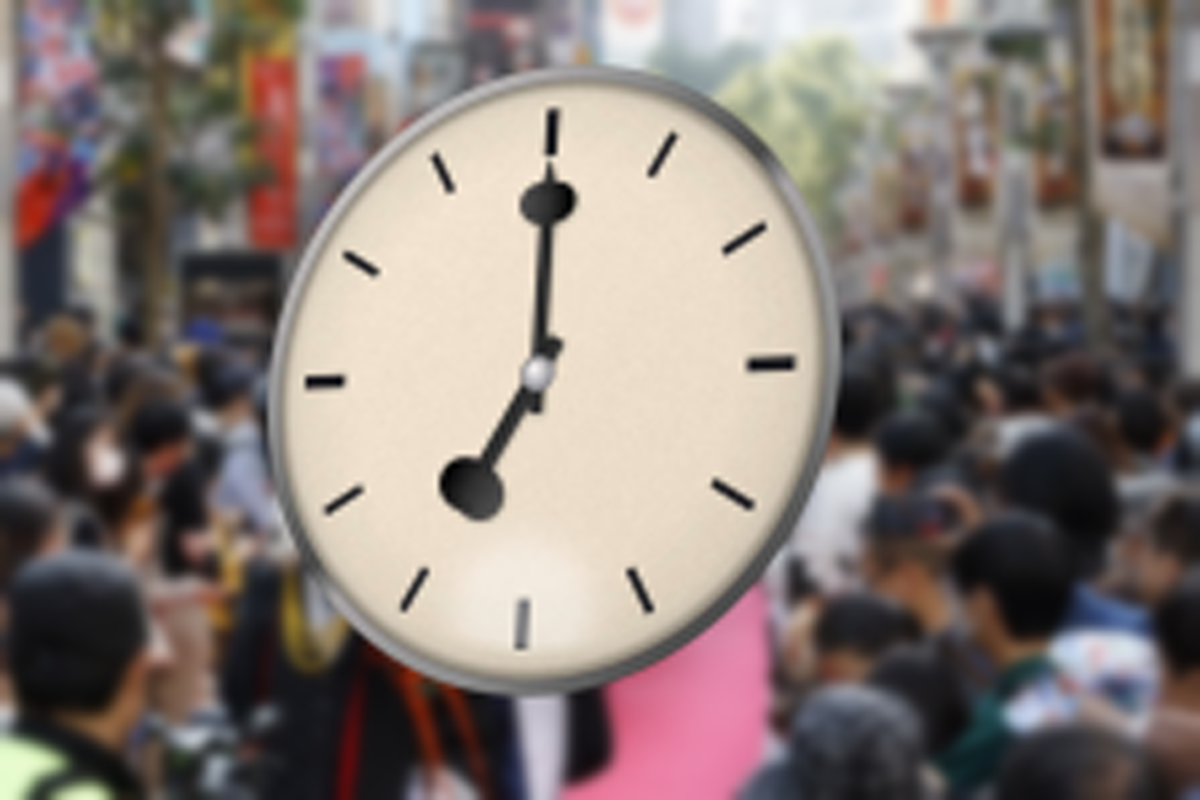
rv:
7h00
